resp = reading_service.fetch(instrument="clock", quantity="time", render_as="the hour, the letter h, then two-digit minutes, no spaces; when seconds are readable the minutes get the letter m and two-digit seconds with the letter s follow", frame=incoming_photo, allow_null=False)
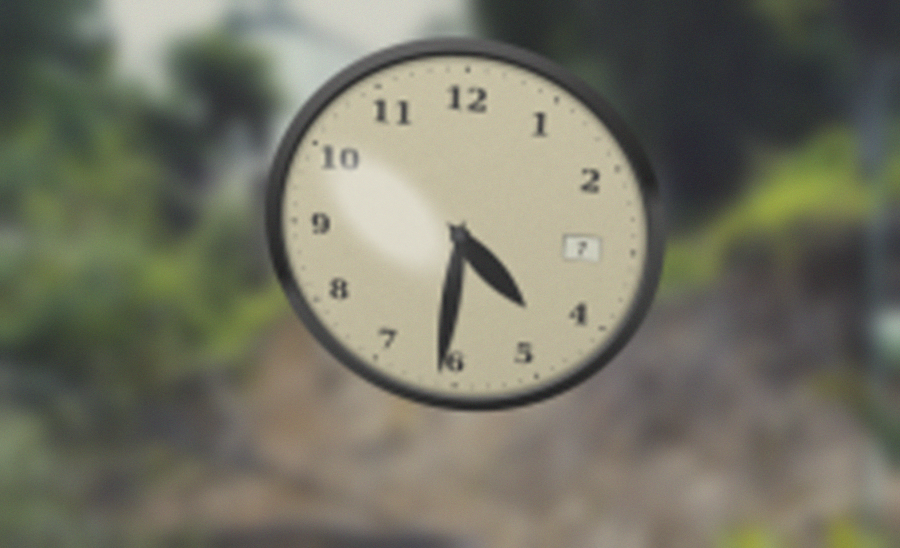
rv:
4h31
